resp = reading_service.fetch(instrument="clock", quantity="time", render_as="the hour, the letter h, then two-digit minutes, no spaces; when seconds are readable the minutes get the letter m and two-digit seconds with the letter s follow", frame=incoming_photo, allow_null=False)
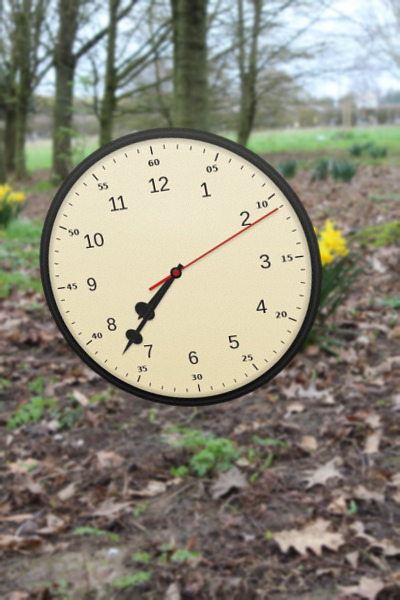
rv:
7h37m11s
